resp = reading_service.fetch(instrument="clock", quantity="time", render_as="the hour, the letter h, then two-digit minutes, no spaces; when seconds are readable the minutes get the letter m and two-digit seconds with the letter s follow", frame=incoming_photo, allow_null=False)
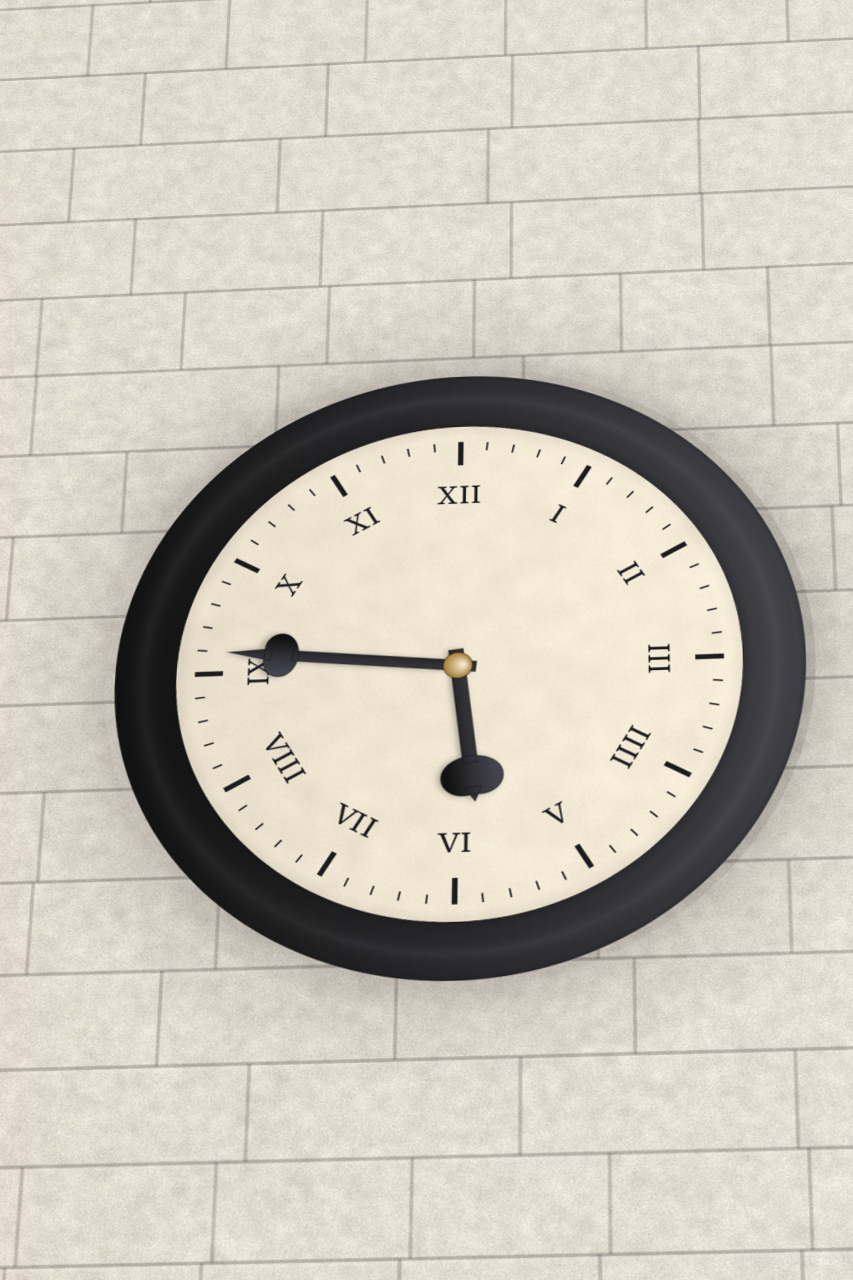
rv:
5h46
